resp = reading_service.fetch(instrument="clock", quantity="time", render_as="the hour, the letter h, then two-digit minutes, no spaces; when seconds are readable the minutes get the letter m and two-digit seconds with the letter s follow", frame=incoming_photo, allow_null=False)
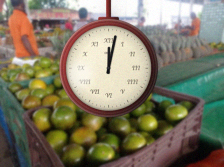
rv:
12h02
